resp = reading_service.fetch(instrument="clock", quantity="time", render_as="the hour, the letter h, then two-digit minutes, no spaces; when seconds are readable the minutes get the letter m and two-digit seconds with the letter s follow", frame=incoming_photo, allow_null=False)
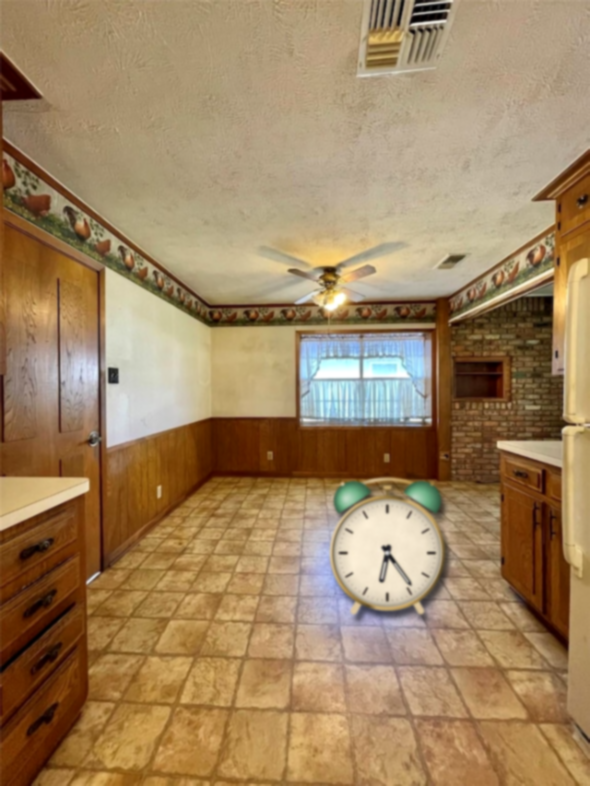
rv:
6h24
